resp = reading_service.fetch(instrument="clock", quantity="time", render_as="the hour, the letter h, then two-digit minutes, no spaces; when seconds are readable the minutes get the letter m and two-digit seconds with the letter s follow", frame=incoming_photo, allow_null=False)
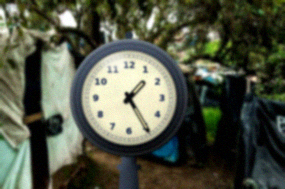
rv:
1h25
